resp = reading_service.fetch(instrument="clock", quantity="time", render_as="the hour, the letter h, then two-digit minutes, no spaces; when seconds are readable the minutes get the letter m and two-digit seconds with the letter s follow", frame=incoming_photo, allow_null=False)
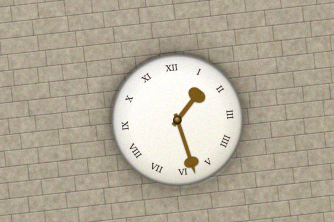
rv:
1h28
